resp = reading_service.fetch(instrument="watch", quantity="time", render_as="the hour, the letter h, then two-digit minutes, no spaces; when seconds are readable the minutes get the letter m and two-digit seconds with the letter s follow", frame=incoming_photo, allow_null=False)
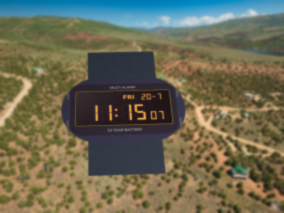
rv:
11h15
